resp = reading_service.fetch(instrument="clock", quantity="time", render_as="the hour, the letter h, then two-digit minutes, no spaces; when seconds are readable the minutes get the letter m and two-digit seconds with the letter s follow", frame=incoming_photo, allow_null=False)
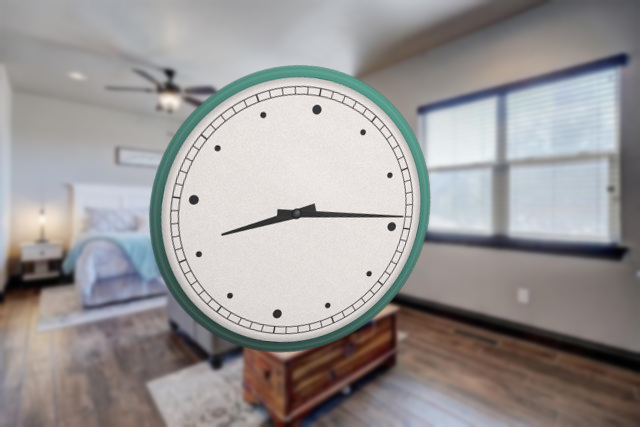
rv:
8h14
